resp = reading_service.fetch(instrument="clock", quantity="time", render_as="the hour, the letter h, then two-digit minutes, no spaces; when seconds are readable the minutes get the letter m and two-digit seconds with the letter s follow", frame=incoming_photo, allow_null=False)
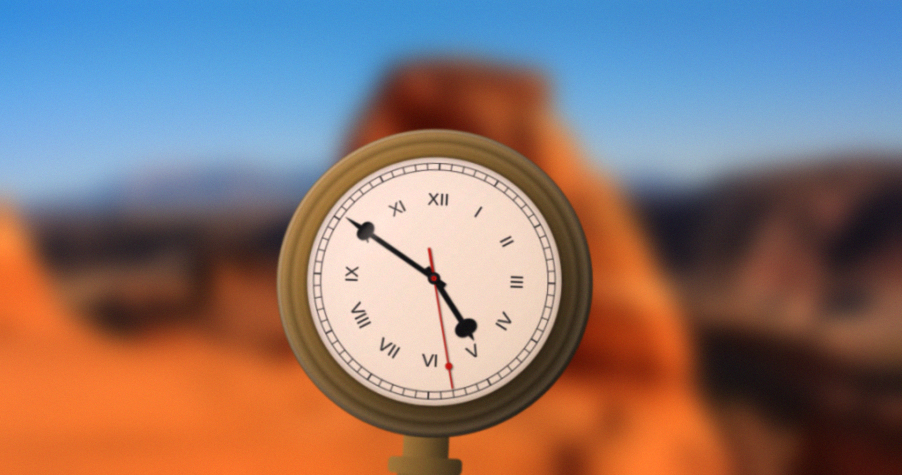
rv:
4h50m28s
